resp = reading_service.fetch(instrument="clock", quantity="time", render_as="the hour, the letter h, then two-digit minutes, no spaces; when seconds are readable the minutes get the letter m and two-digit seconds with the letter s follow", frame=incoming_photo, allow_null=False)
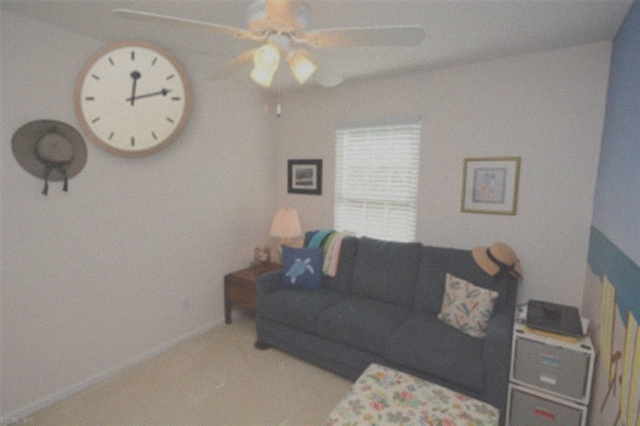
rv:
12h13
